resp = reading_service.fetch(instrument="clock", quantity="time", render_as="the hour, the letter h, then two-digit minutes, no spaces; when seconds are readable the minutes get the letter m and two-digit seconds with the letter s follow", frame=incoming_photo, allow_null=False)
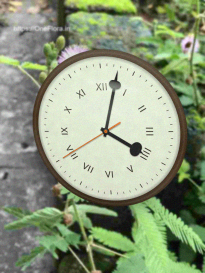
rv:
4h02m40s
